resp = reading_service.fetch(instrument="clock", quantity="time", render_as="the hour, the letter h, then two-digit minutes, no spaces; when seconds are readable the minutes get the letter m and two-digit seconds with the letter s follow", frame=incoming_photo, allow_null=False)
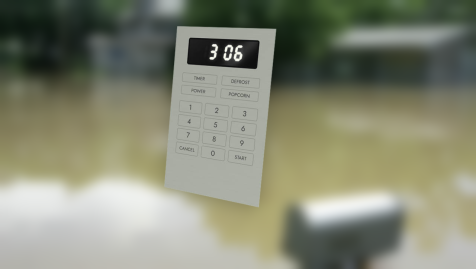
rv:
3h06
